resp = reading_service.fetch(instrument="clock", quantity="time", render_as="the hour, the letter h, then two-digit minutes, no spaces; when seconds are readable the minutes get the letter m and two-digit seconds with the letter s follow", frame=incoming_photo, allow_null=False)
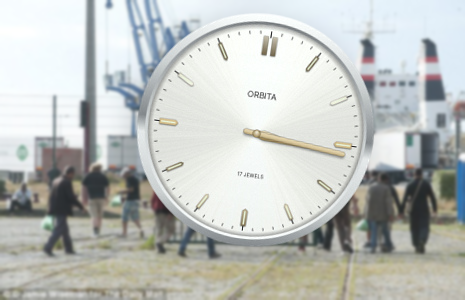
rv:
3h16
